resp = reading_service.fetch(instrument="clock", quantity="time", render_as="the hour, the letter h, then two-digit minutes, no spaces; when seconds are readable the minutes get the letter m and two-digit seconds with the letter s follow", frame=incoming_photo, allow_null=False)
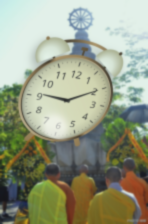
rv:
9h10
